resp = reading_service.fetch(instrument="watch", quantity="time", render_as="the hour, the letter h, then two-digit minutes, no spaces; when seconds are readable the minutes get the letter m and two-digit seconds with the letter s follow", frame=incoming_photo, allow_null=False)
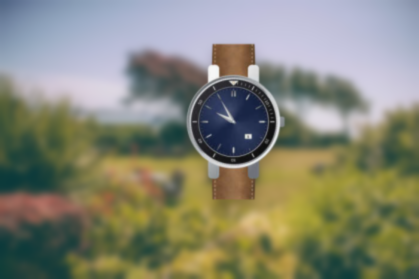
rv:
9h55
